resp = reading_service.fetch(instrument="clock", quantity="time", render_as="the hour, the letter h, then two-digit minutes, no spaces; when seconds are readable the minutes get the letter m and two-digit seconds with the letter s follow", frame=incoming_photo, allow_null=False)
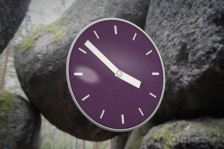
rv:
3h52
